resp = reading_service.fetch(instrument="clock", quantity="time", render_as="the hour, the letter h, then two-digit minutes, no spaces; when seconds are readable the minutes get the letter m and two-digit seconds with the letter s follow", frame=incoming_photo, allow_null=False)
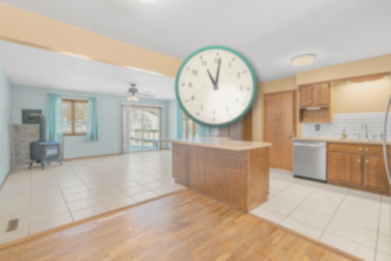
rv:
11h01
